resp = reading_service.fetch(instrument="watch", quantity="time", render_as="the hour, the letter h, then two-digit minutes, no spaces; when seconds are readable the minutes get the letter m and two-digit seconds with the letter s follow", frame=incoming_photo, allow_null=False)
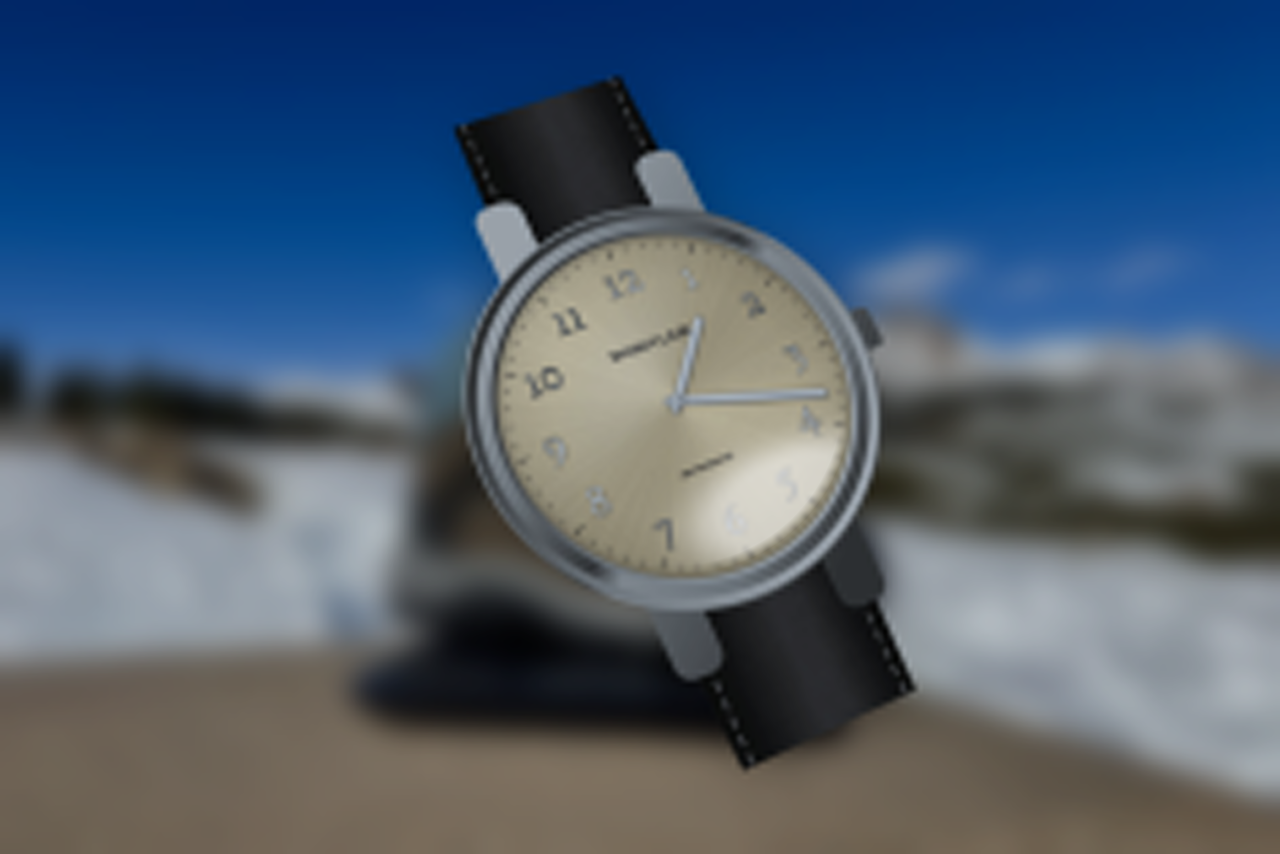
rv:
1h18
